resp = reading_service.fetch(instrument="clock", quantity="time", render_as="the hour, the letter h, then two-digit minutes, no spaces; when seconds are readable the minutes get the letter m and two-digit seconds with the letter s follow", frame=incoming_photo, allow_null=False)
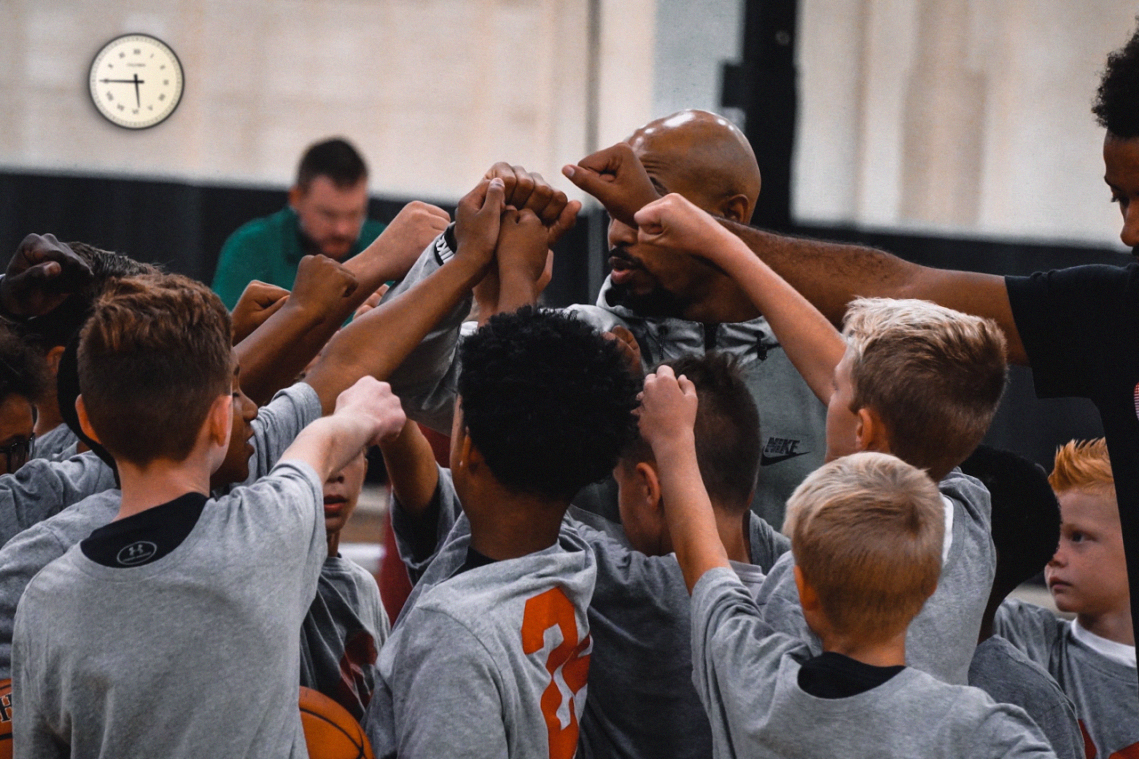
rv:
5h45
